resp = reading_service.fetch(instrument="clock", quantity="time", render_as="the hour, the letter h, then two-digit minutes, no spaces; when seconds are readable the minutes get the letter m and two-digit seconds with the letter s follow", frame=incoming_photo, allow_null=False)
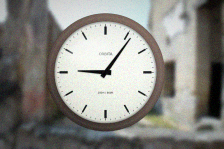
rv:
9h06
